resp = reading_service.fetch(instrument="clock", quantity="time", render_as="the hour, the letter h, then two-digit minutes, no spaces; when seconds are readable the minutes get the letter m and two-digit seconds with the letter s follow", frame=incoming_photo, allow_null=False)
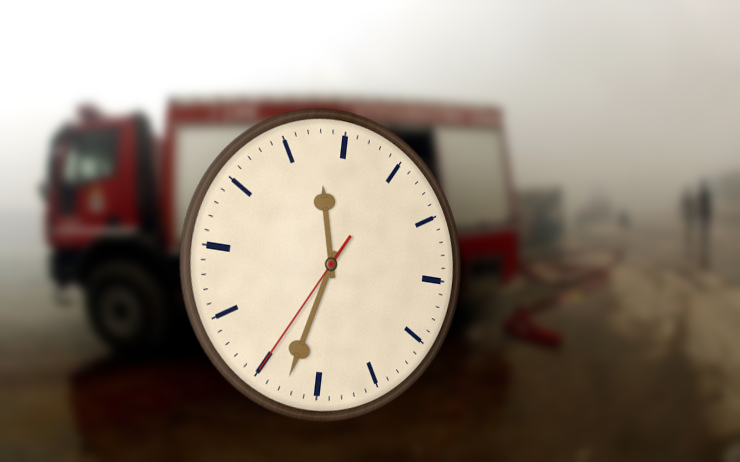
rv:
11h32m35s
